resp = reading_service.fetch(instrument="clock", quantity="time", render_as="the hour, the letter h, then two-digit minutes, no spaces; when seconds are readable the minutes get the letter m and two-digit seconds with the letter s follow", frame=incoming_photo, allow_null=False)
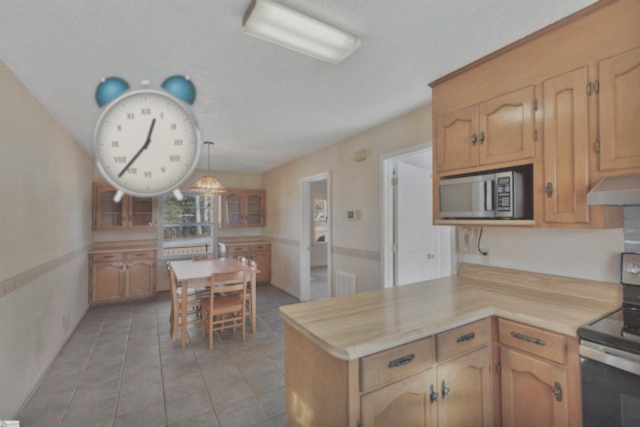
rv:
12h37
